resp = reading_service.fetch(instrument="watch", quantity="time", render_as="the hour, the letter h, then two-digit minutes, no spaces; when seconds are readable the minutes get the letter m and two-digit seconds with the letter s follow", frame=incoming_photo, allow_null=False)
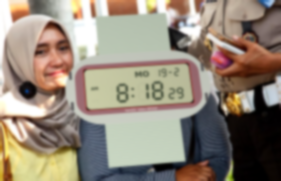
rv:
8h18
